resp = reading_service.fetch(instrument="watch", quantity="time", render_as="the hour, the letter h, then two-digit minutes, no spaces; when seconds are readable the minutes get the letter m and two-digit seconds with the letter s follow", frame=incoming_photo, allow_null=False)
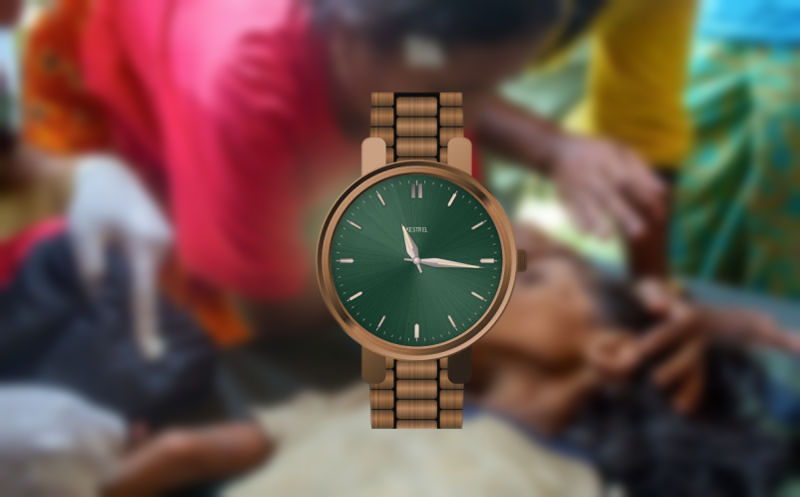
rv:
11h16
